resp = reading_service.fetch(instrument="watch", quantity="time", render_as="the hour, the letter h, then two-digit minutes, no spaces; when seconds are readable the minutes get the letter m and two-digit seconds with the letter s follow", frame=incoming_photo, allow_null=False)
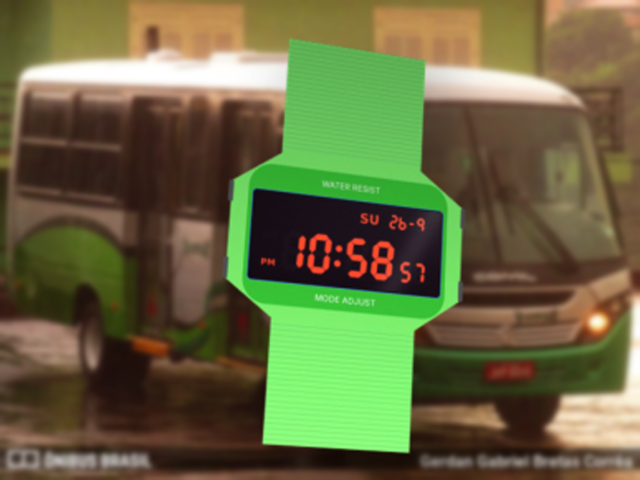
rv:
10h58m57s
